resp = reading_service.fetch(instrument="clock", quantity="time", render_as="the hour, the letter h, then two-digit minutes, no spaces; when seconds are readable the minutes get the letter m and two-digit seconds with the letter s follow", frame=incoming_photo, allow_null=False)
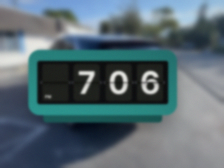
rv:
7h06
